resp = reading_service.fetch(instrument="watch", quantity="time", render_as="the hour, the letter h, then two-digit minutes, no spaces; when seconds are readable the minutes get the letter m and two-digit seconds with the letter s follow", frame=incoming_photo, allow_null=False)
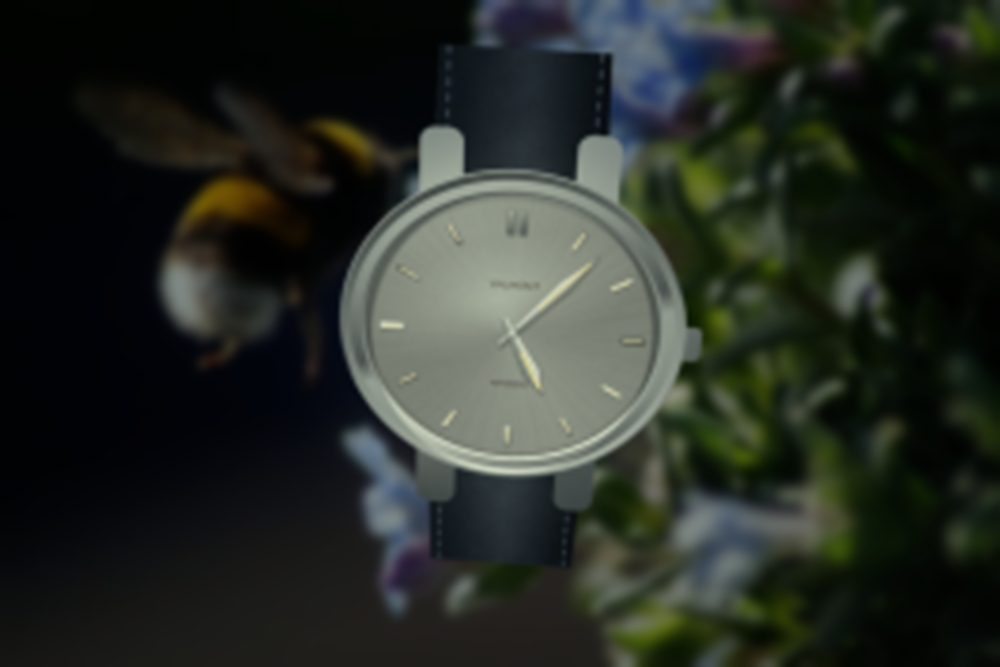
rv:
5h07
